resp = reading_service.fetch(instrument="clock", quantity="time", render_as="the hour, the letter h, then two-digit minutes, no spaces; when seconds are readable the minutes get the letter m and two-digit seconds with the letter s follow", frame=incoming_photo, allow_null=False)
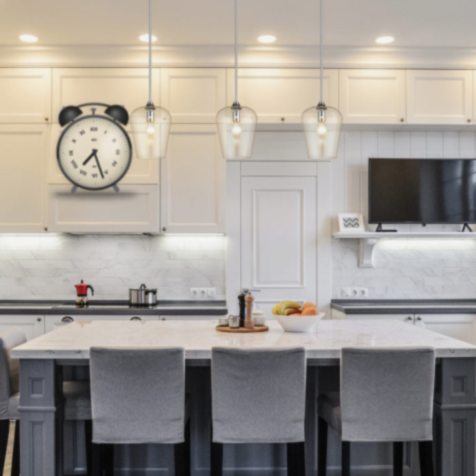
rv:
7h27
